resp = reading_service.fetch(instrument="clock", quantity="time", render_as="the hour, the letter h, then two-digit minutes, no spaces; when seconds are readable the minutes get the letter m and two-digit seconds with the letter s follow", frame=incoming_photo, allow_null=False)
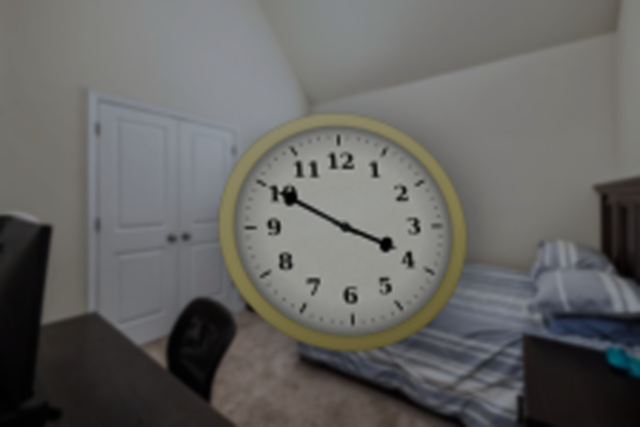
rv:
3h50
